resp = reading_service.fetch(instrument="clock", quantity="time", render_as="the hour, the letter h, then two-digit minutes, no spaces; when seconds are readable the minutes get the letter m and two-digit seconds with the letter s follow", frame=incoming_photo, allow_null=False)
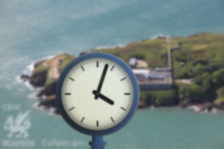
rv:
4h03
